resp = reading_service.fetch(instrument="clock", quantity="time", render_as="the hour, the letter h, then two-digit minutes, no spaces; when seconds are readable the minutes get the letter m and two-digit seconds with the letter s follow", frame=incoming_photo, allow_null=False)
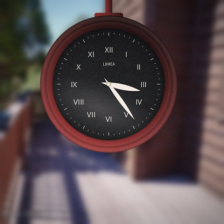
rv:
3h24
